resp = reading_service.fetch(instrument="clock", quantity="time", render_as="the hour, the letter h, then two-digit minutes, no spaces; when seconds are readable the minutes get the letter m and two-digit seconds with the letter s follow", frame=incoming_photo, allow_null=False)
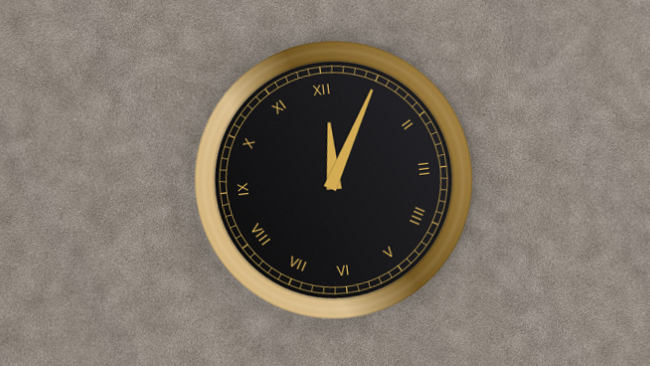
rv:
12h05
